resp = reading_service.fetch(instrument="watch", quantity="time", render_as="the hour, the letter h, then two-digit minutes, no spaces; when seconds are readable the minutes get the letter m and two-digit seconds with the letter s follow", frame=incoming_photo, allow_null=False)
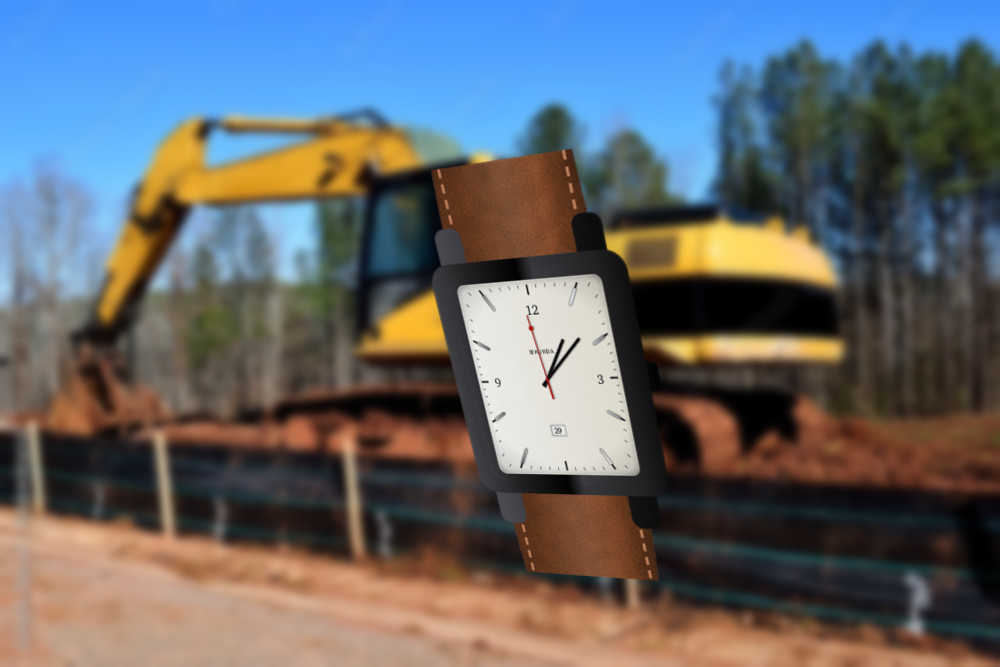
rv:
1h07m59s
